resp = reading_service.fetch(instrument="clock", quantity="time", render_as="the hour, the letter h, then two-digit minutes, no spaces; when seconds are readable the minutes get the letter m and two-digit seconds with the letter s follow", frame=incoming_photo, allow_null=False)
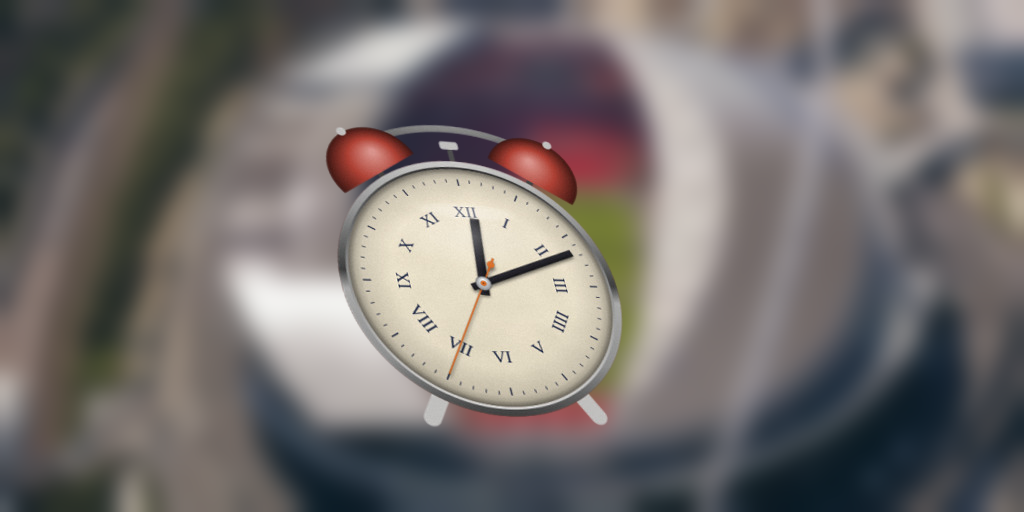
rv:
12h11m35s
